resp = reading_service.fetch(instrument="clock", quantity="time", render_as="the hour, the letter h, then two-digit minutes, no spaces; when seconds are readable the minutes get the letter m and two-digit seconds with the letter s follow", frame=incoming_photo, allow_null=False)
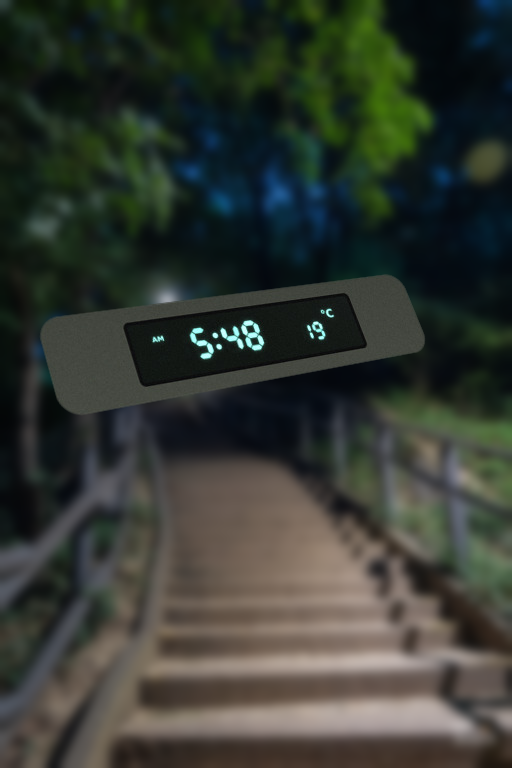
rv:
5h48
